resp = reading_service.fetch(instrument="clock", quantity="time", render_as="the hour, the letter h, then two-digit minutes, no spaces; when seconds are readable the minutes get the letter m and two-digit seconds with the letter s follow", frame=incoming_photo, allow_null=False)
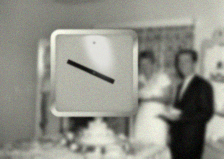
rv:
3h49
